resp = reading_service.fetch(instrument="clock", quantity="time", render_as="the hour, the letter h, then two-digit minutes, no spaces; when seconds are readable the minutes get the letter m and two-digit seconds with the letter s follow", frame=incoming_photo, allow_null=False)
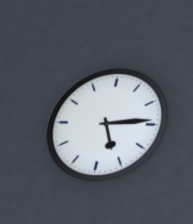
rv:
5h14
